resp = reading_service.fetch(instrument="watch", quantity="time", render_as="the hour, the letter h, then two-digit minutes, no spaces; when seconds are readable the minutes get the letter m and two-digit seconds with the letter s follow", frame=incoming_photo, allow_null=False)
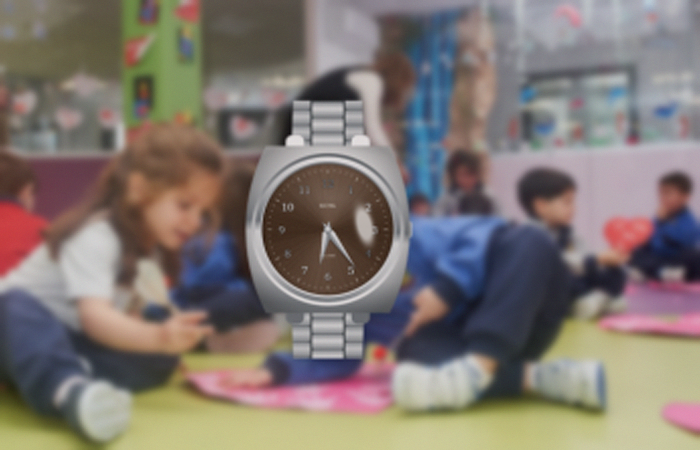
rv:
6h24
